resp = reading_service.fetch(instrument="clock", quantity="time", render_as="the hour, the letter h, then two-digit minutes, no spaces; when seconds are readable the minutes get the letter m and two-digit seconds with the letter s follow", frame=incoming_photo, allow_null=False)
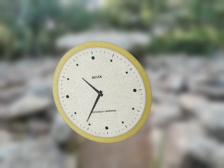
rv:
10h36
